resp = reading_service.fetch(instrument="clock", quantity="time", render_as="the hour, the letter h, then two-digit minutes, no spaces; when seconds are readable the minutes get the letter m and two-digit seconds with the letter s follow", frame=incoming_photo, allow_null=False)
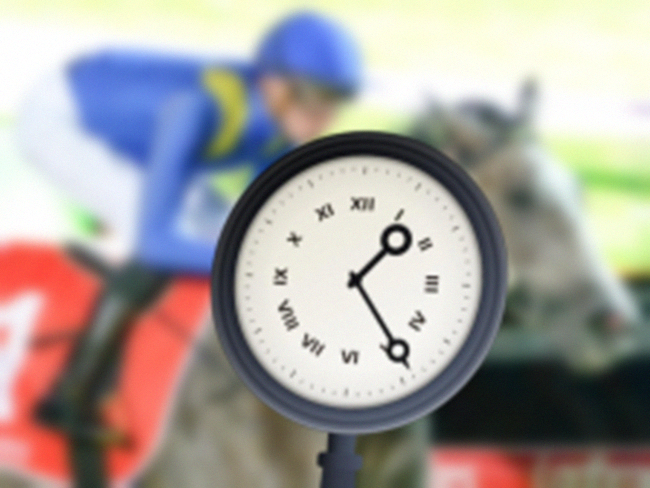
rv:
1h24
